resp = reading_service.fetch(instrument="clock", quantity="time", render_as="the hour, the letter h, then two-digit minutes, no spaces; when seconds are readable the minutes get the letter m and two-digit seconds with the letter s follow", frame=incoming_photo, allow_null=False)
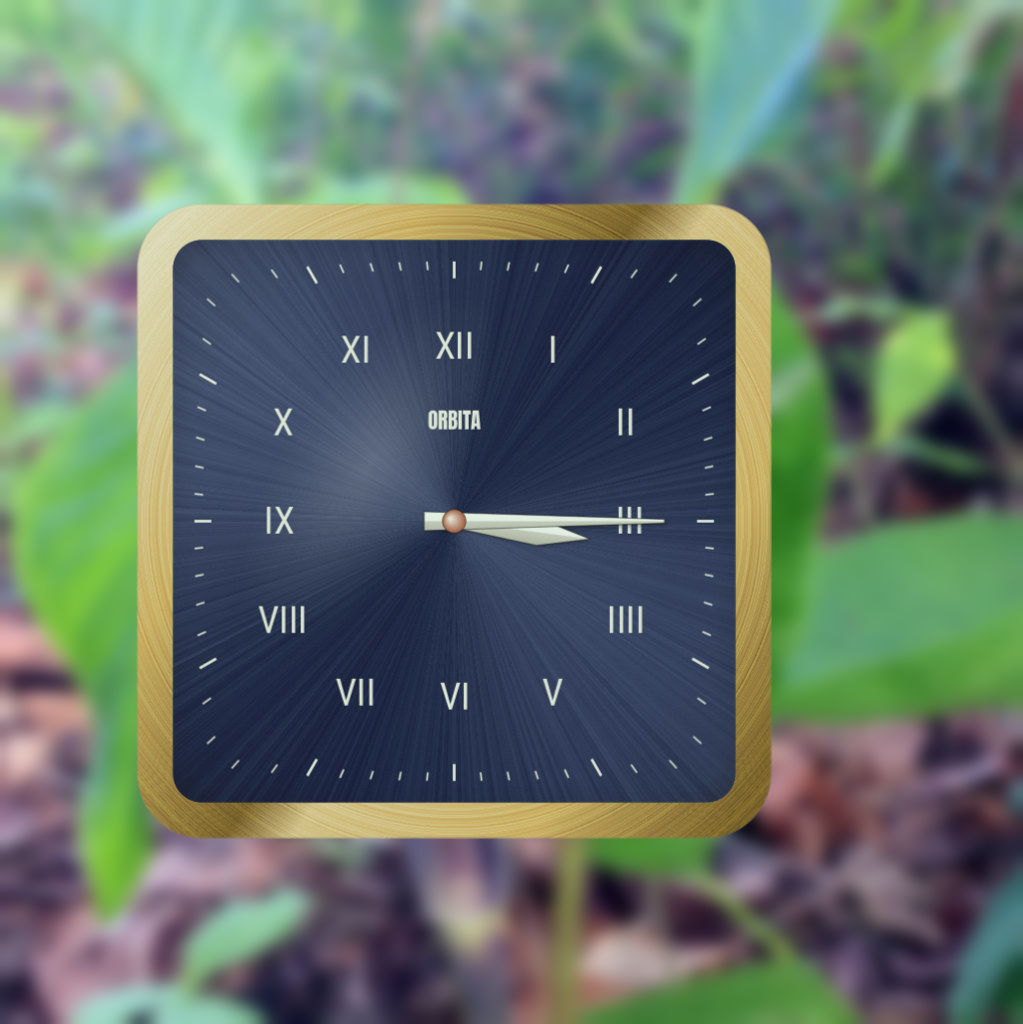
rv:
3h15
